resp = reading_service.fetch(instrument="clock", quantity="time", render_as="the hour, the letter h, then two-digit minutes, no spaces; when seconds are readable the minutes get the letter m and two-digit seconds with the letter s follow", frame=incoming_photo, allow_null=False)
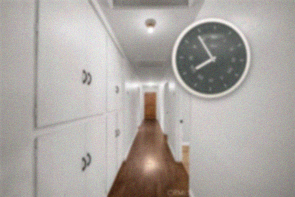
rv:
7h54
